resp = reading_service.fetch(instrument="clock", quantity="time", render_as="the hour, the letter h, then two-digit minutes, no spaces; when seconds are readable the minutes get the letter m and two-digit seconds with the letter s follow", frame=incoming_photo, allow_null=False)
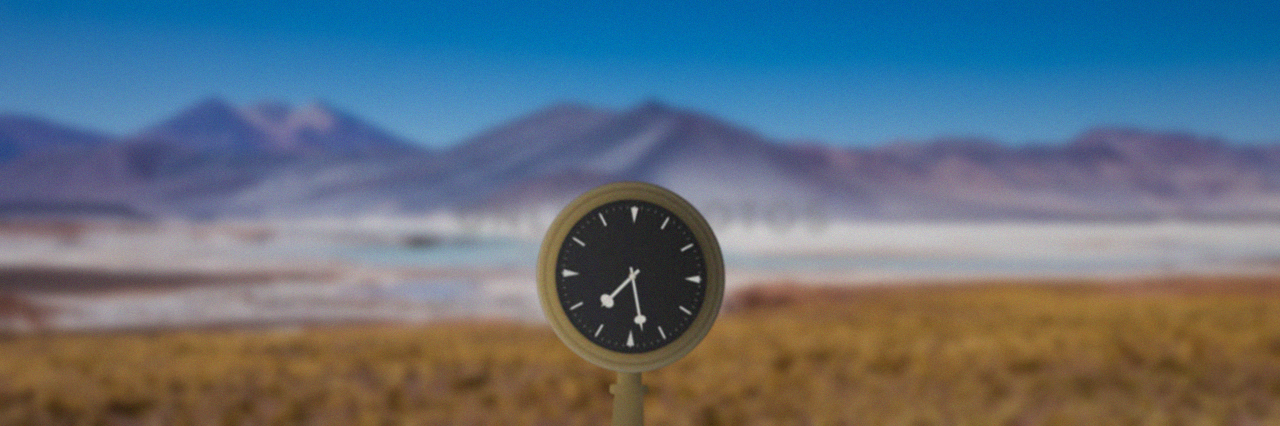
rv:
7h28
